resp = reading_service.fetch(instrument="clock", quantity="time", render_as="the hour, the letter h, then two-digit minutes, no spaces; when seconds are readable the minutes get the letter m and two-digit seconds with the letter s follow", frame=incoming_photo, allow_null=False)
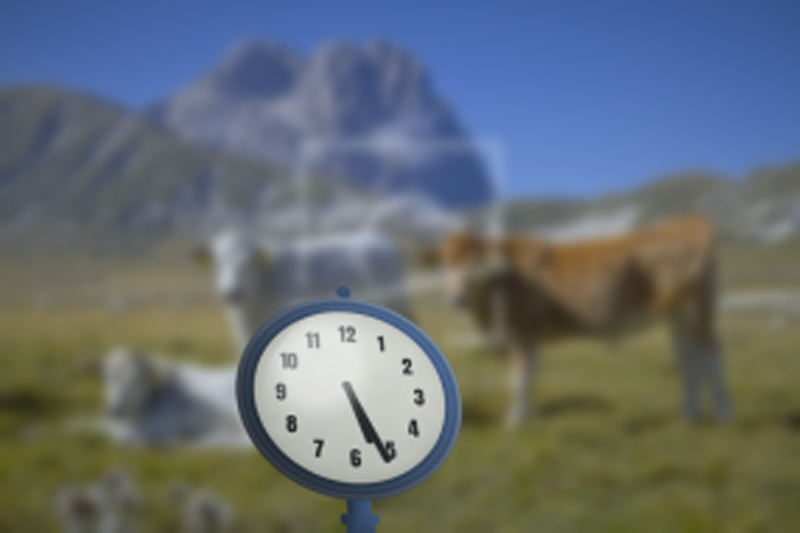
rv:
5h26
